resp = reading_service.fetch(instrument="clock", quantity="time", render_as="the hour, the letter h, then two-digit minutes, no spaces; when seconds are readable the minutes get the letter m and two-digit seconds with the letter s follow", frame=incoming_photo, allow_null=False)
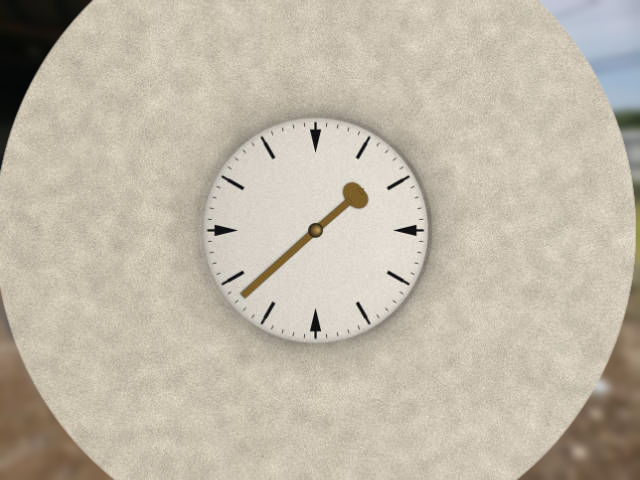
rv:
1h38
